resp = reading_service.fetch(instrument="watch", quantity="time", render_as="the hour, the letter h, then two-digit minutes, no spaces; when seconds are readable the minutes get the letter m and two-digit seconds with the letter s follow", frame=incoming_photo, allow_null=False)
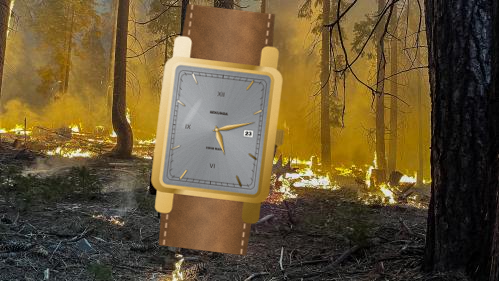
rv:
5h12
